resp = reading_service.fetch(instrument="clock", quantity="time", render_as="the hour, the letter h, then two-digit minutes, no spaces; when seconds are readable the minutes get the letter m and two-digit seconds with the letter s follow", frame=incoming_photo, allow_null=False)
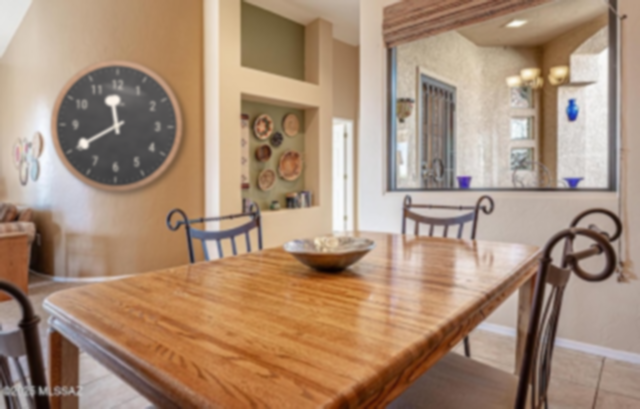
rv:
11h40
